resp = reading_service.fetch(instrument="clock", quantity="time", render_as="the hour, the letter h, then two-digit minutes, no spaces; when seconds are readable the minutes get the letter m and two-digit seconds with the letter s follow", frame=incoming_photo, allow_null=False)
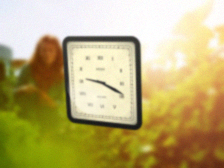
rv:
9h19
